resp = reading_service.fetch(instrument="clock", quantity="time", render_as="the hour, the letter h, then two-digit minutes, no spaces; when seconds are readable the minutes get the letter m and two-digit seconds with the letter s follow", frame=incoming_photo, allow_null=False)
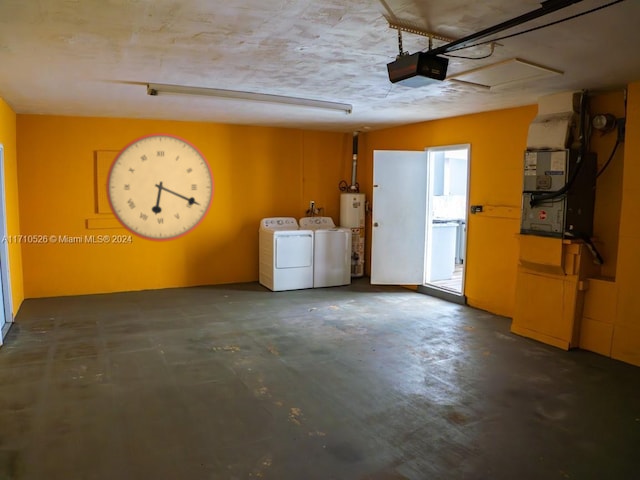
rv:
6h19
